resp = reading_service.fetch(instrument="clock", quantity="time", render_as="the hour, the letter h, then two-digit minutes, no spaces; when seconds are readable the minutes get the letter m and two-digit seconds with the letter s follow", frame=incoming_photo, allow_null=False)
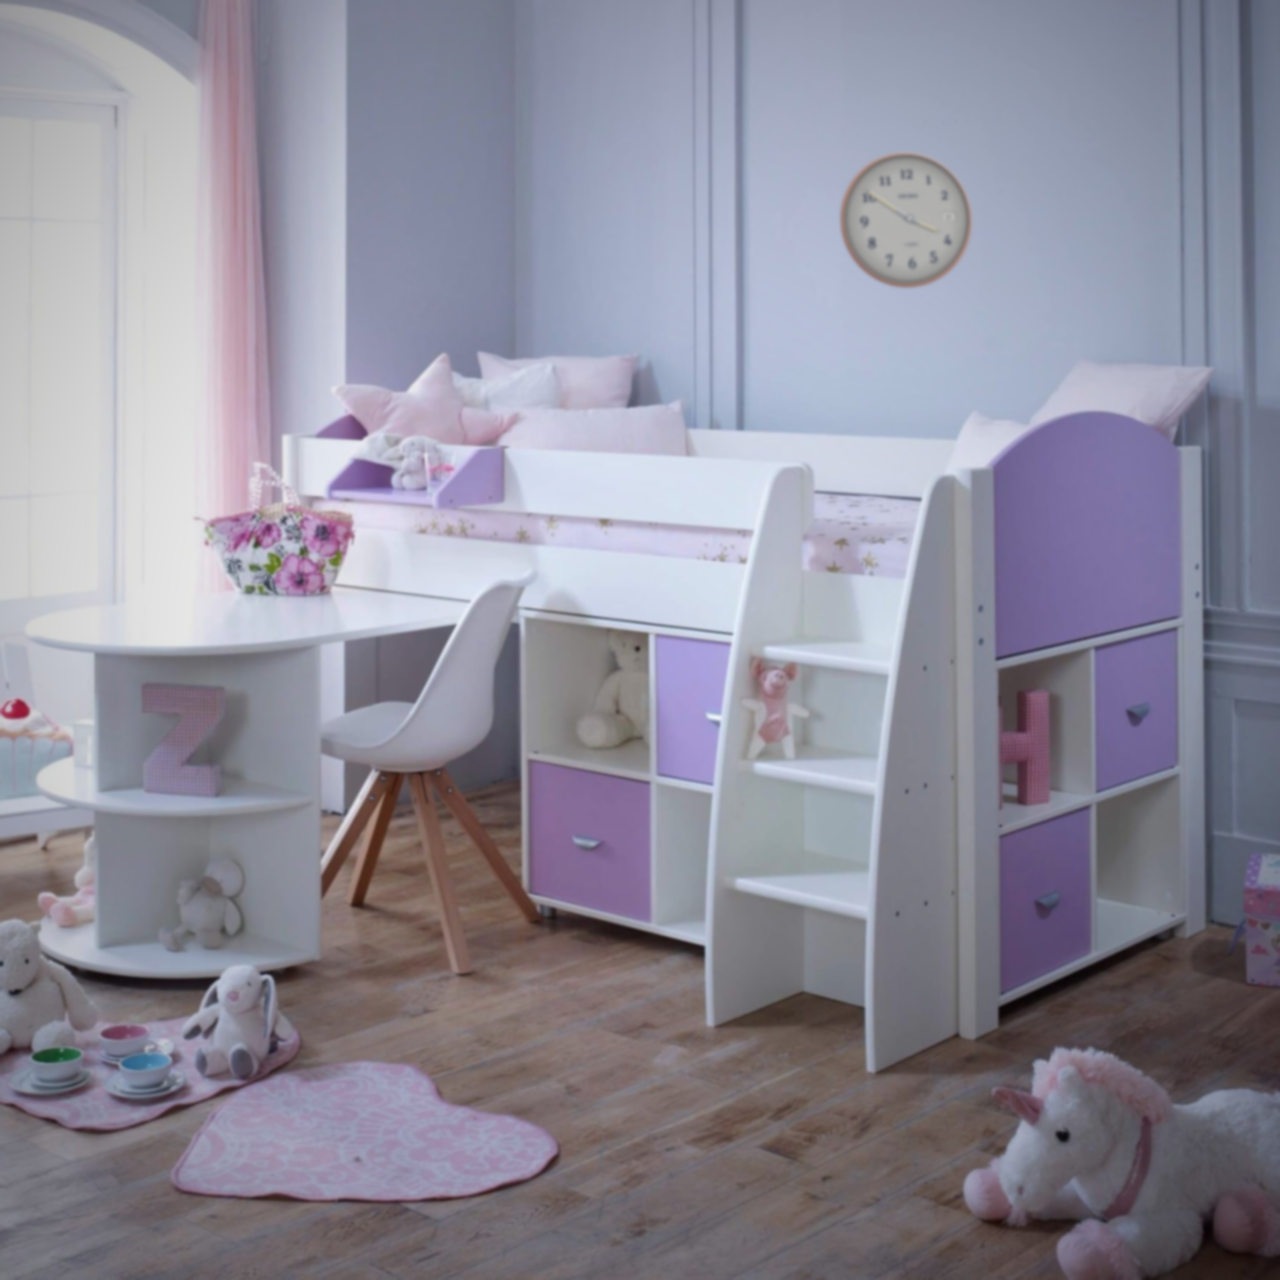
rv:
3h51
